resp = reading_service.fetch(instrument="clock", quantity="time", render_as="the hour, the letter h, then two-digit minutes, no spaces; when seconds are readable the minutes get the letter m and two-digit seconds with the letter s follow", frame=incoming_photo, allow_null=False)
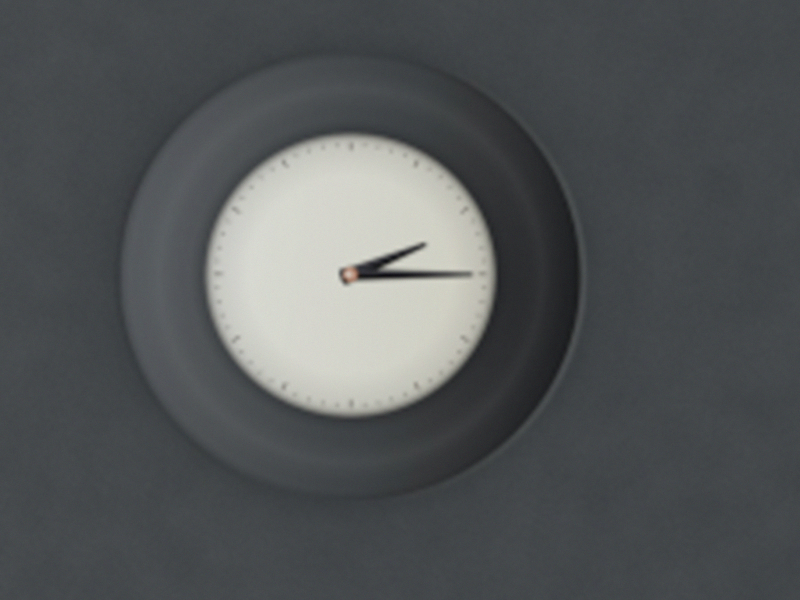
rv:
2h15
